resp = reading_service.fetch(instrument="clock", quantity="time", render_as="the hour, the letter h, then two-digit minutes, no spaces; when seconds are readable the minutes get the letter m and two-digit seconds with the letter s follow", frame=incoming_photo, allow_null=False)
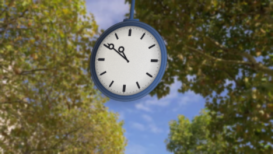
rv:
10h51
